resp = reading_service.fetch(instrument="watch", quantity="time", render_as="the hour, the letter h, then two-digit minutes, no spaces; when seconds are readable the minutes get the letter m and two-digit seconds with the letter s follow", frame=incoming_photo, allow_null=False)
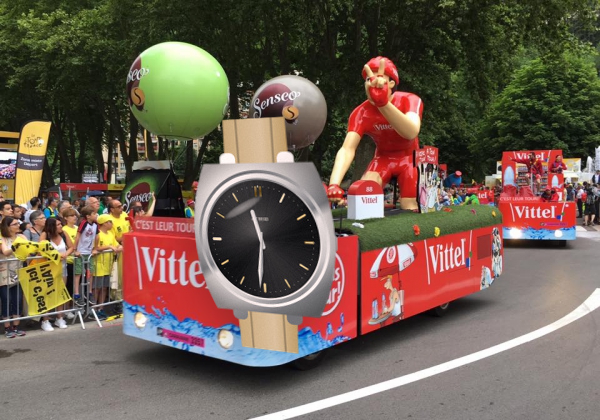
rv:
11h31
